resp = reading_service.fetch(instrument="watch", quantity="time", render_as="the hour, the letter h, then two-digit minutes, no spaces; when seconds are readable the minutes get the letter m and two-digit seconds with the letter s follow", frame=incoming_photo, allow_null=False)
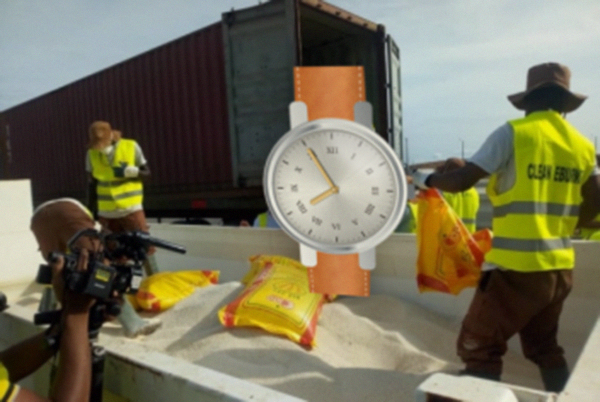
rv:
7h55
